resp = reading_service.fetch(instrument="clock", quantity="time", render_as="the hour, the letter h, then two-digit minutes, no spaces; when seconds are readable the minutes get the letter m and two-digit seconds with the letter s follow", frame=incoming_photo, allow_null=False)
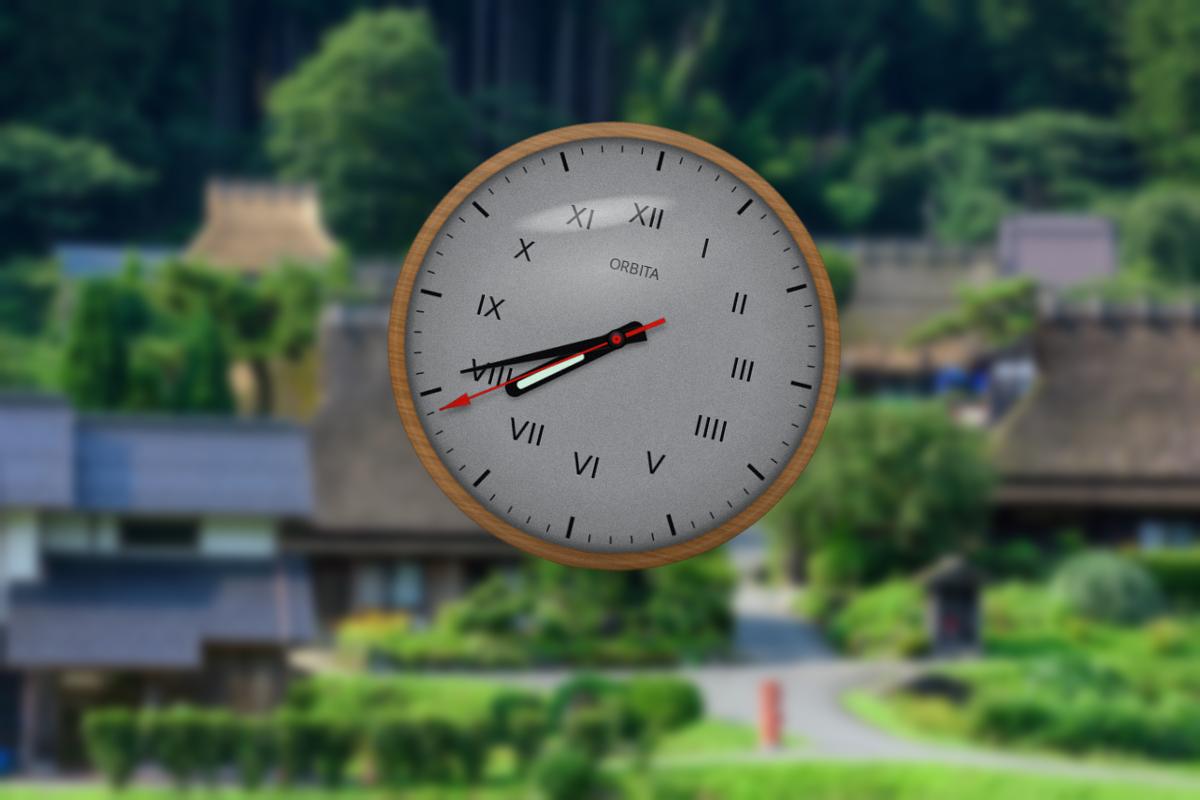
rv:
7h40m39s
